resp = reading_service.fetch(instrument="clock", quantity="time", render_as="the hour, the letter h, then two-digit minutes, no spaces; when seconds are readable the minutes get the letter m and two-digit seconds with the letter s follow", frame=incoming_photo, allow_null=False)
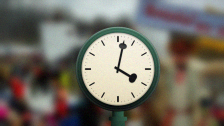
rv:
4h02
